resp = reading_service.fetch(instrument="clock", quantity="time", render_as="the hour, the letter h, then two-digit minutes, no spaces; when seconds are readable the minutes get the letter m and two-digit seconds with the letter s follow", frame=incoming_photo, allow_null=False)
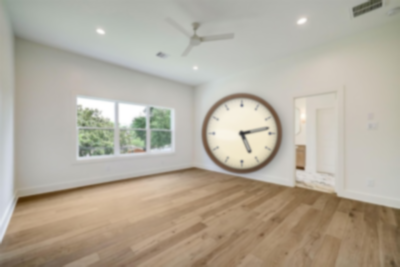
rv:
5h13
